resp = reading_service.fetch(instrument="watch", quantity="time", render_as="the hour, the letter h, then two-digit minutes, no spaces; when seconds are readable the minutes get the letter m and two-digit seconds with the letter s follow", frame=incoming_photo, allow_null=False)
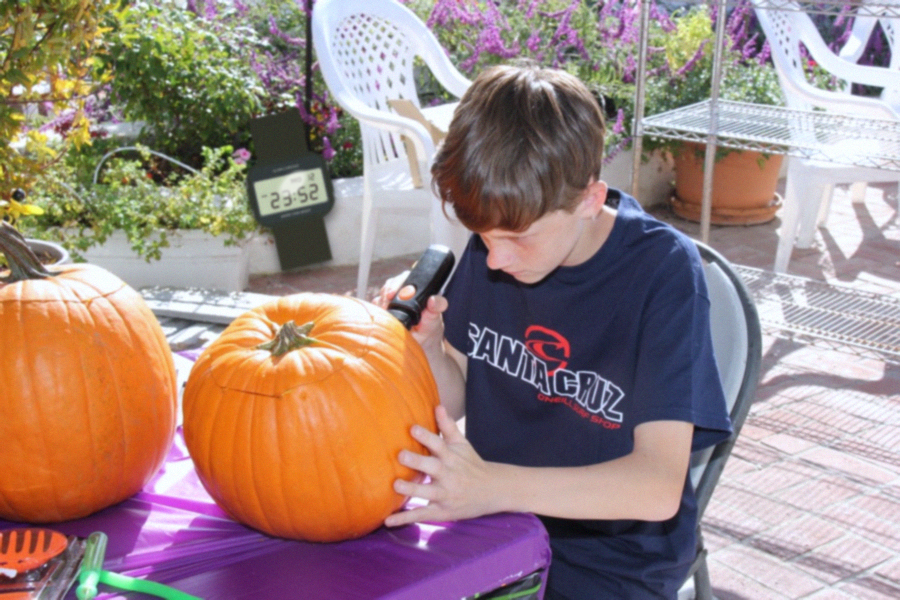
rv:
23h52
